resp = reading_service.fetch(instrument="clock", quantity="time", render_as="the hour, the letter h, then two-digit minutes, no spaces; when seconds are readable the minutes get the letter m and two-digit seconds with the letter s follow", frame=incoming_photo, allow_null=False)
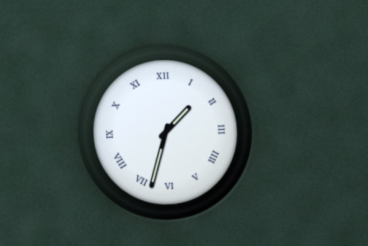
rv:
1h33
